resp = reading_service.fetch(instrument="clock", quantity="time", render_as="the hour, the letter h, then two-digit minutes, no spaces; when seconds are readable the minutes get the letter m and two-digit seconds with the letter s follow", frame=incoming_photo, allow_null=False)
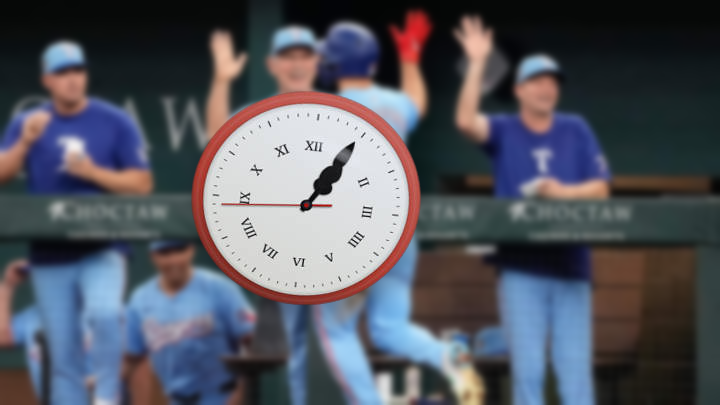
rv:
1h04m44s
